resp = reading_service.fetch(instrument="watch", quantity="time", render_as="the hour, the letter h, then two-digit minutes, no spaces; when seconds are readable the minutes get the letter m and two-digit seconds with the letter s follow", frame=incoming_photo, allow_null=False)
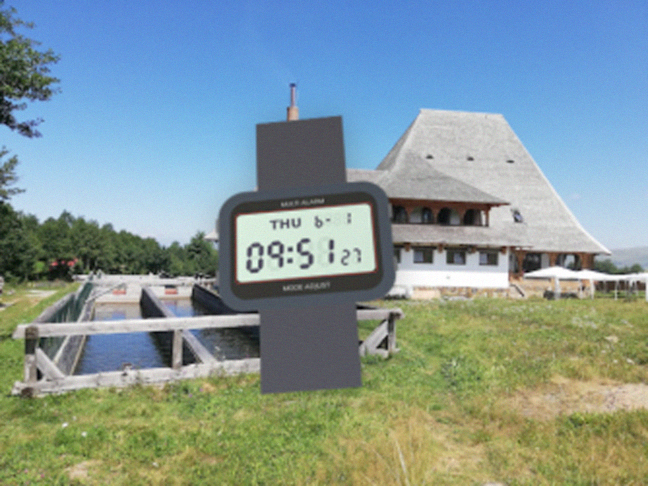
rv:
9h51m27s
